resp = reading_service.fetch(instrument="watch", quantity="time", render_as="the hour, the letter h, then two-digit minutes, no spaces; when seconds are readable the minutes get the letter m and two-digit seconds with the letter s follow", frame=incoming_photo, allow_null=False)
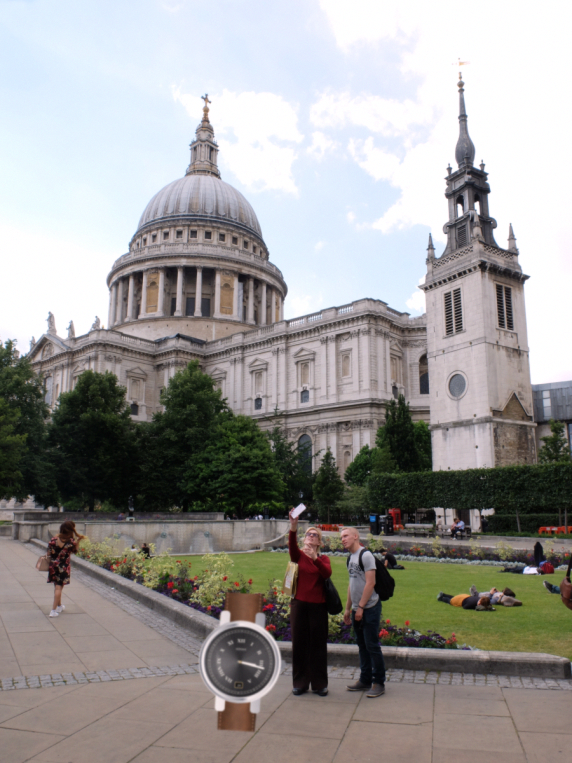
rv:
3h17
